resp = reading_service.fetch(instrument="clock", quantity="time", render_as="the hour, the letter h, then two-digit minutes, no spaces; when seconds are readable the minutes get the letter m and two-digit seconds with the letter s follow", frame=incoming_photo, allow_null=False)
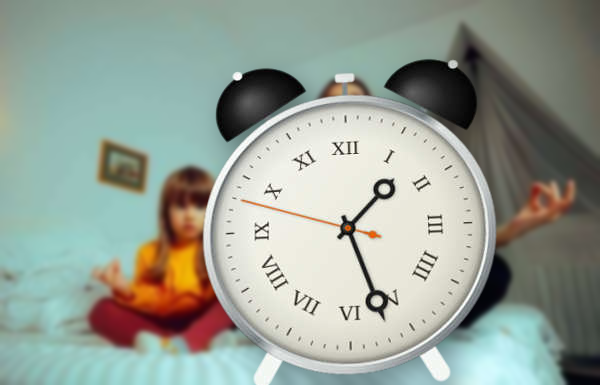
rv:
1h26m48s
